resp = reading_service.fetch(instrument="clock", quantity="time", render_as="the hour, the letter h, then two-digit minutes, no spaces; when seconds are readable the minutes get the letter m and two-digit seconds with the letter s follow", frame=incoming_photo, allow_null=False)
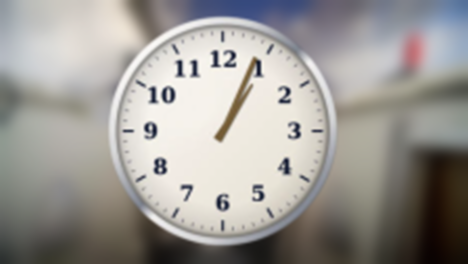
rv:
1h04
